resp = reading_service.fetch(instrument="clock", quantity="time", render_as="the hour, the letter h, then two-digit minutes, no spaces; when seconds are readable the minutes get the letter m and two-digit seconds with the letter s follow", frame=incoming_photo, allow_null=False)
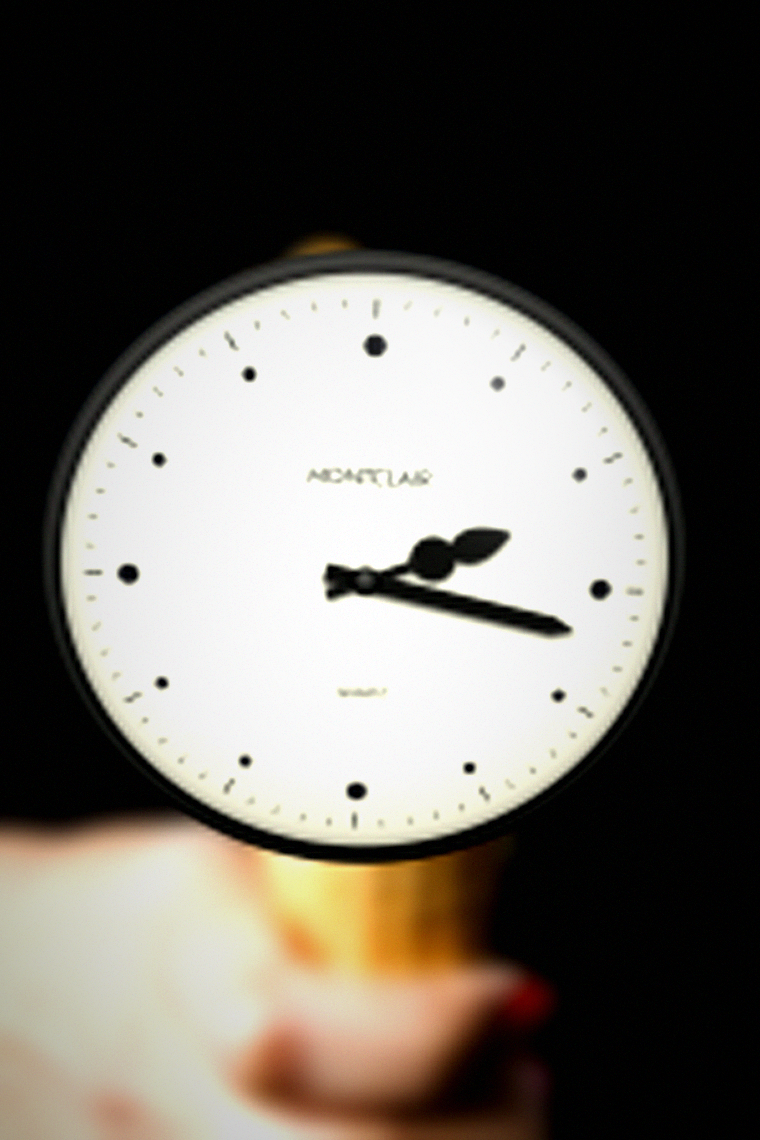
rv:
2h17
